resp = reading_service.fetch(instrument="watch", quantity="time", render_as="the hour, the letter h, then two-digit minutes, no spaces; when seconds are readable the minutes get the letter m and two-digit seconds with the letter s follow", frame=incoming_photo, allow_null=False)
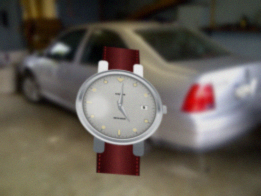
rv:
5h01
